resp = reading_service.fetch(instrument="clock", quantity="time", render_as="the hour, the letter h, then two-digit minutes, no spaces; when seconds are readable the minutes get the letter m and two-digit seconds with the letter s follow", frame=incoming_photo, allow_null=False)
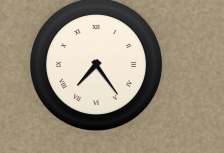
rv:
7h24
